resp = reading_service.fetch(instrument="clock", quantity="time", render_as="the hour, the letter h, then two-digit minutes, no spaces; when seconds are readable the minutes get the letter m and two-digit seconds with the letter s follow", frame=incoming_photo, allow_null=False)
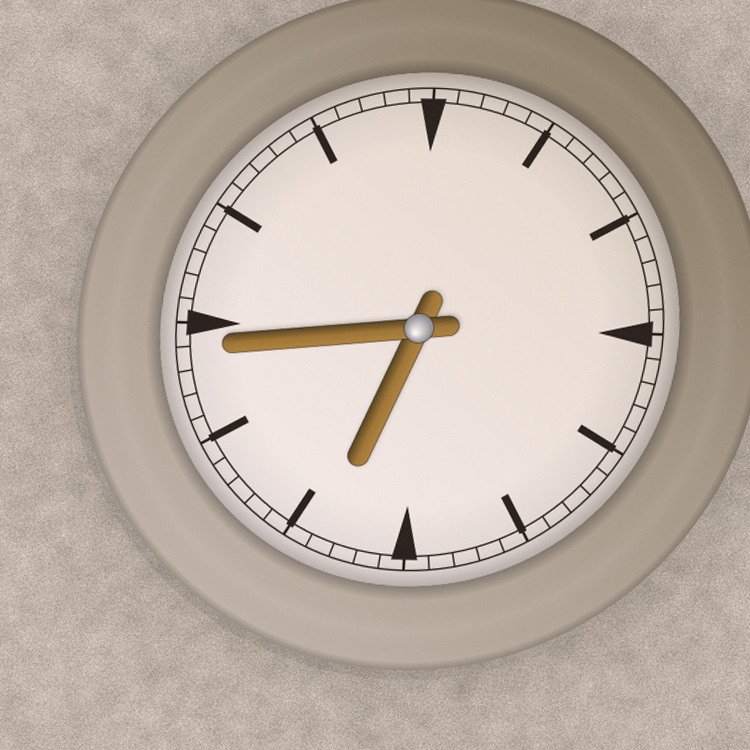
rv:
6h44
